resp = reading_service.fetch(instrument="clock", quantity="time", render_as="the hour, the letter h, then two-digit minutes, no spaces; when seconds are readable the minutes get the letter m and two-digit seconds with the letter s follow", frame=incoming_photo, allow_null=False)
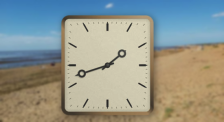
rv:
1h42
